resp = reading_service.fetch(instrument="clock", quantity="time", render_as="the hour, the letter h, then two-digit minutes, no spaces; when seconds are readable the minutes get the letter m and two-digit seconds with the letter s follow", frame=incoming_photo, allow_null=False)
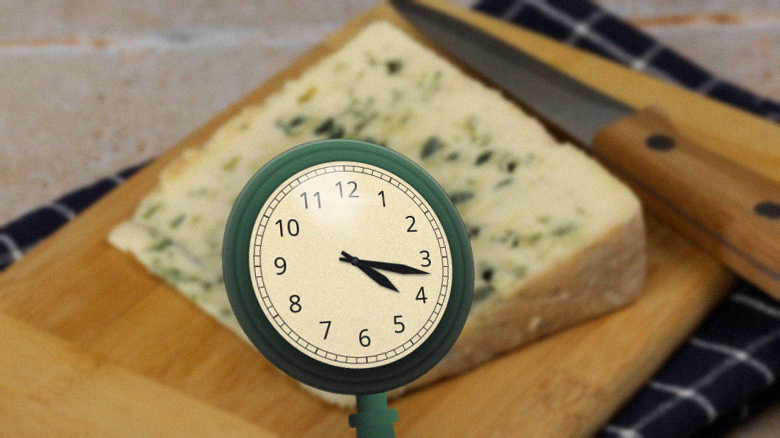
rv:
4h17
